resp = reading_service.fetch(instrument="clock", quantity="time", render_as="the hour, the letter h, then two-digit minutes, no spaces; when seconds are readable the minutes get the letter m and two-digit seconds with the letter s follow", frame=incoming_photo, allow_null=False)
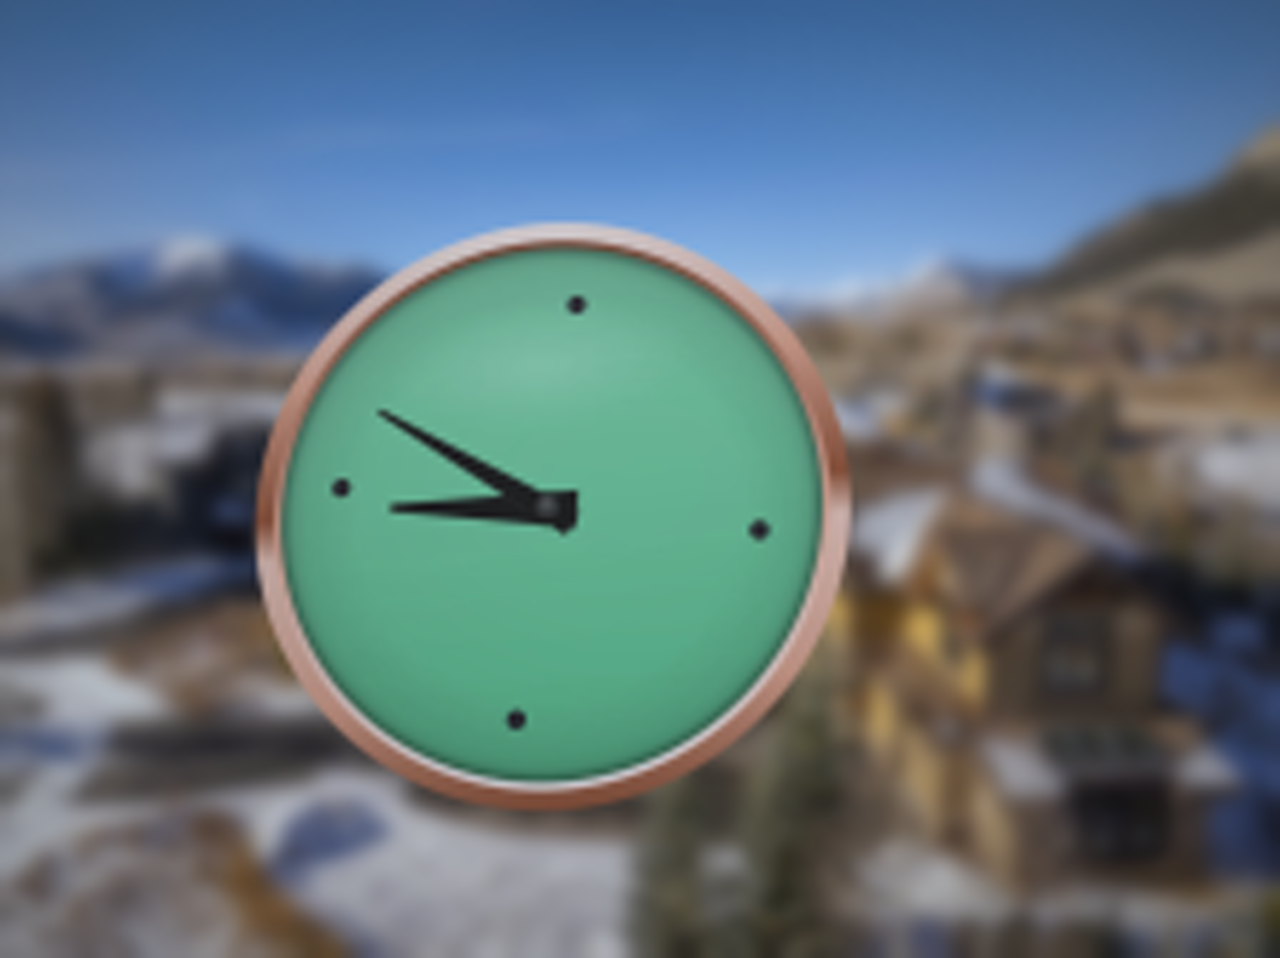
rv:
8h49
